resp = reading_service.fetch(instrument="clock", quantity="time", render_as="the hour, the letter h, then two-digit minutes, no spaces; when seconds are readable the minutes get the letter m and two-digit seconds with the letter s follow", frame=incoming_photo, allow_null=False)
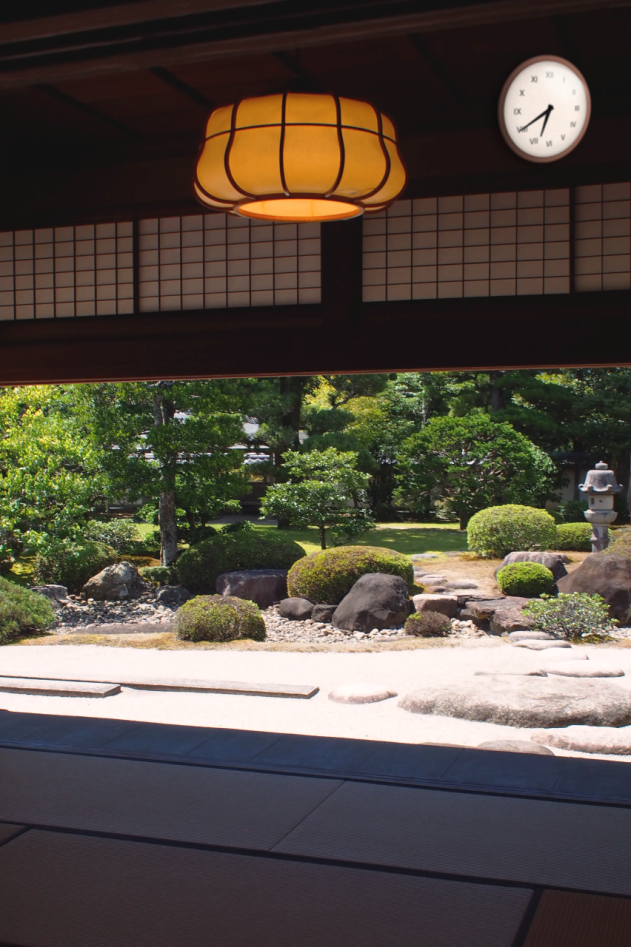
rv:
6h40
